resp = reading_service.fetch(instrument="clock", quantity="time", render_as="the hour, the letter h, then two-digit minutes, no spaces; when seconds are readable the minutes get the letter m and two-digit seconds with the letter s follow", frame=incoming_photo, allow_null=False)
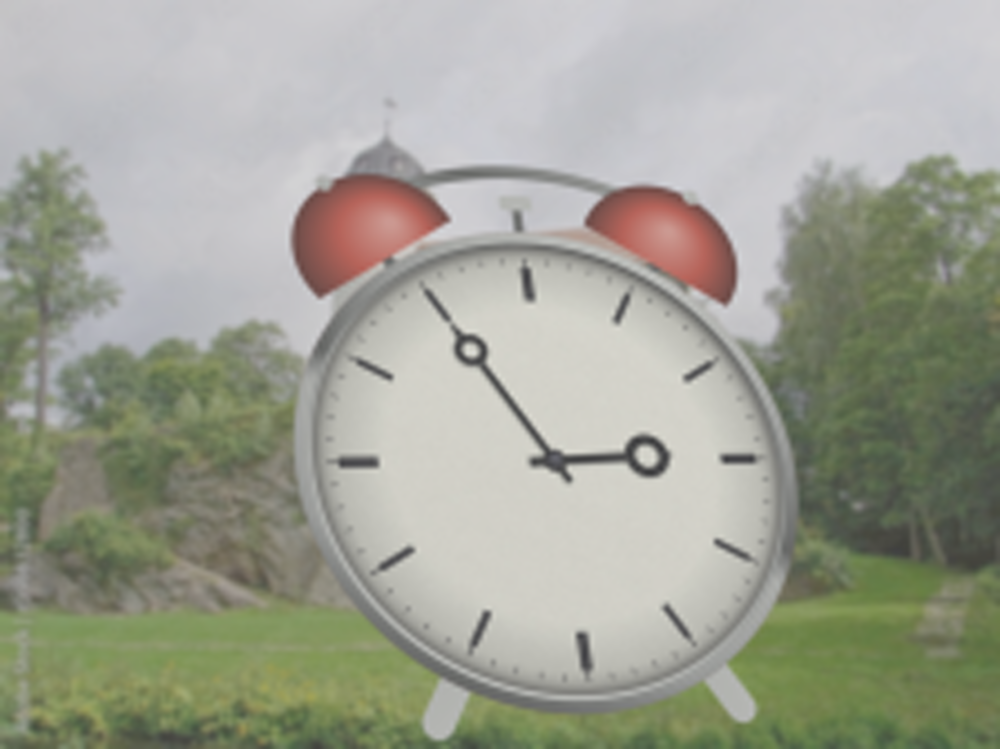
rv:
2h55
